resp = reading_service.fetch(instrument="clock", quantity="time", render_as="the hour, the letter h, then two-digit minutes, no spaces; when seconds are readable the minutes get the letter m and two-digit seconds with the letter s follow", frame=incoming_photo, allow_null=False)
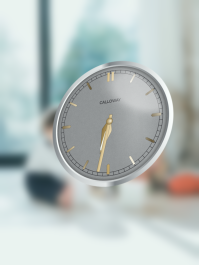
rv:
6h32
